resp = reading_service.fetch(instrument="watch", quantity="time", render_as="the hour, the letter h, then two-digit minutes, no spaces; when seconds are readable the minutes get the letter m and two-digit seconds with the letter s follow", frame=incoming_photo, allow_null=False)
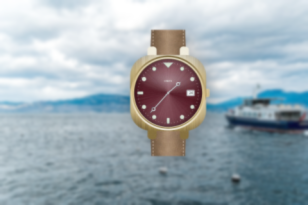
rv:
1h37
